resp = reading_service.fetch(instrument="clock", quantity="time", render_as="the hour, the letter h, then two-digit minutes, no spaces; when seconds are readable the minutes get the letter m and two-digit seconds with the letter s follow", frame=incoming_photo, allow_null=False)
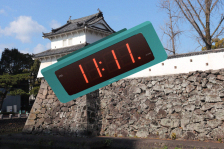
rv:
11h11
